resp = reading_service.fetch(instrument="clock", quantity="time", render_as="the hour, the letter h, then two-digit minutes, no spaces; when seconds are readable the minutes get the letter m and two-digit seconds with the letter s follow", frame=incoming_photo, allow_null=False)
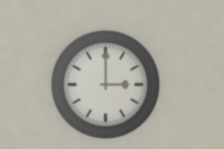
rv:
3h00
